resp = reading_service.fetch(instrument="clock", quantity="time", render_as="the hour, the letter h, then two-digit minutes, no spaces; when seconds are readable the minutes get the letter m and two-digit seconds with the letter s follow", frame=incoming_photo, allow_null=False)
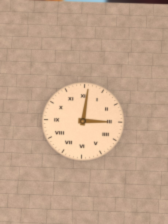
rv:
3h01
